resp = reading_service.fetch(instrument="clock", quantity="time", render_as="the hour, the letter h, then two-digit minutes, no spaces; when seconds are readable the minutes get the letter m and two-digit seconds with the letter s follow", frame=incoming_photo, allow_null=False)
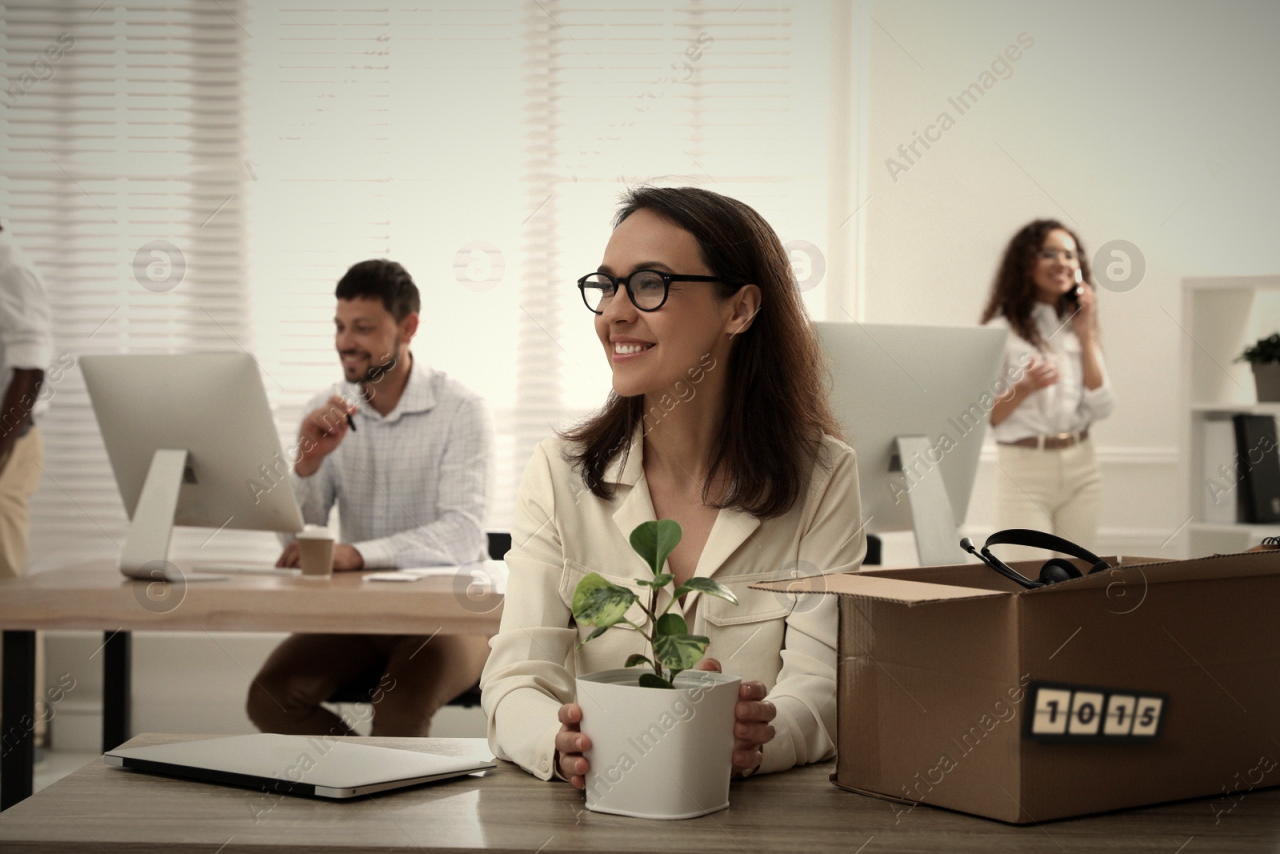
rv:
10h15
